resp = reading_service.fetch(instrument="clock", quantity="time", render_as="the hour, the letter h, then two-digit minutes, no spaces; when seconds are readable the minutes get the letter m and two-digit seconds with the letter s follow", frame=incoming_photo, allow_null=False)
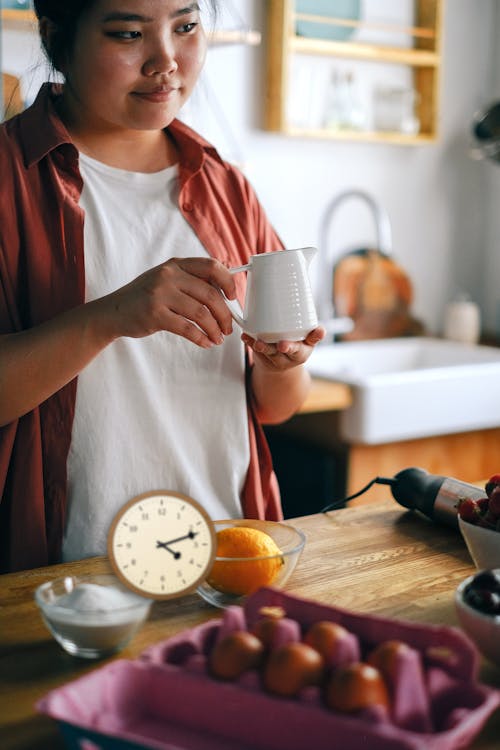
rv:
4h12
